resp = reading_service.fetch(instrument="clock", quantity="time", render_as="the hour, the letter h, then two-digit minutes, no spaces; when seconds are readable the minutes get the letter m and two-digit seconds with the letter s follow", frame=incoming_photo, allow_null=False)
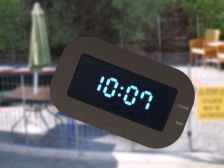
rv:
10h07
